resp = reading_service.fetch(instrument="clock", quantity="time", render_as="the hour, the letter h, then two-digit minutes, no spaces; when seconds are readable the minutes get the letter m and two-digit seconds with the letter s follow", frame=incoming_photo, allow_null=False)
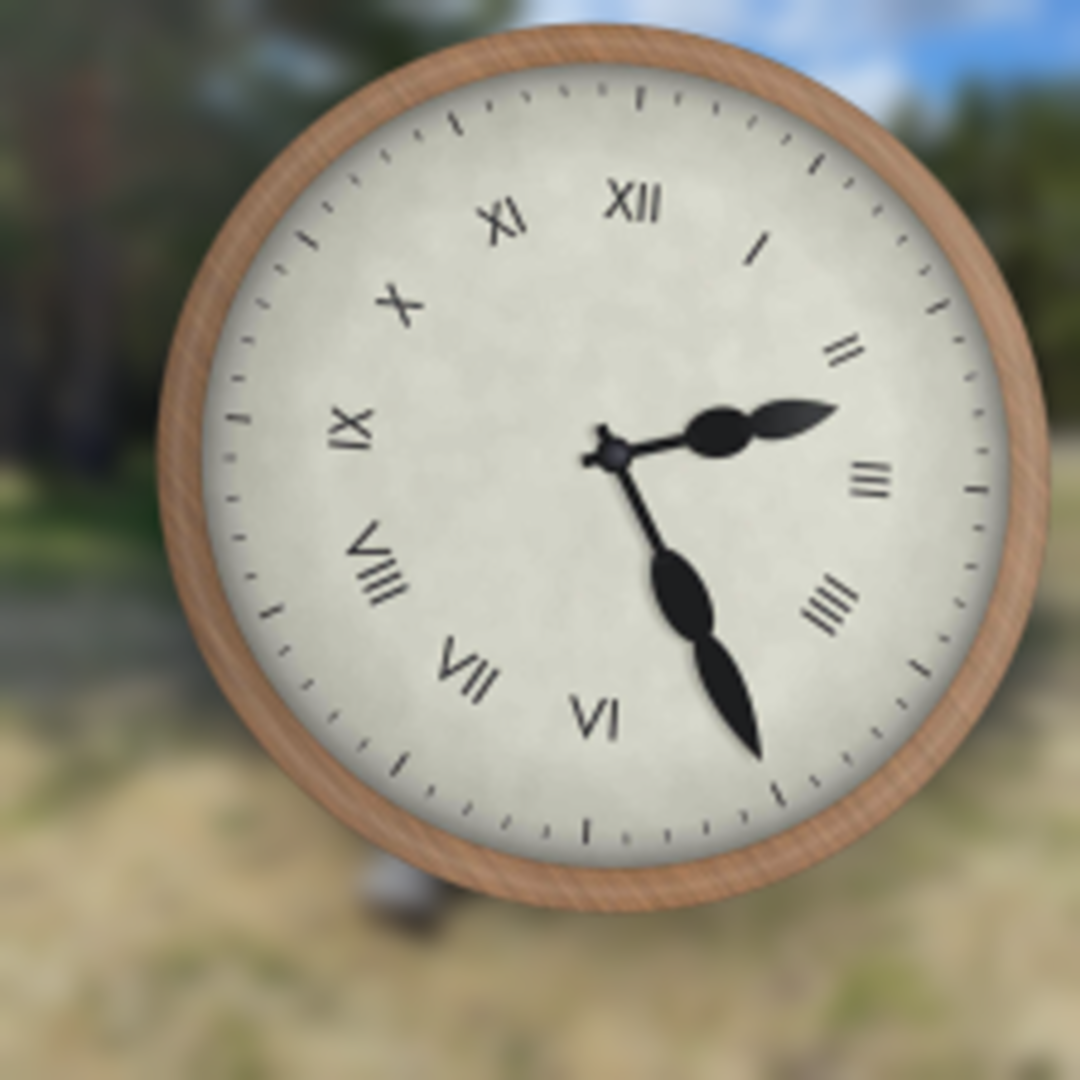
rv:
2h25
